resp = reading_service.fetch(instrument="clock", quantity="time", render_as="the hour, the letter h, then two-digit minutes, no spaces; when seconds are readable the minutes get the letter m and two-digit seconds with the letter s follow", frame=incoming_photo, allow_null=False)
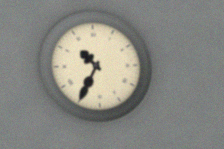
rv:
10h35
